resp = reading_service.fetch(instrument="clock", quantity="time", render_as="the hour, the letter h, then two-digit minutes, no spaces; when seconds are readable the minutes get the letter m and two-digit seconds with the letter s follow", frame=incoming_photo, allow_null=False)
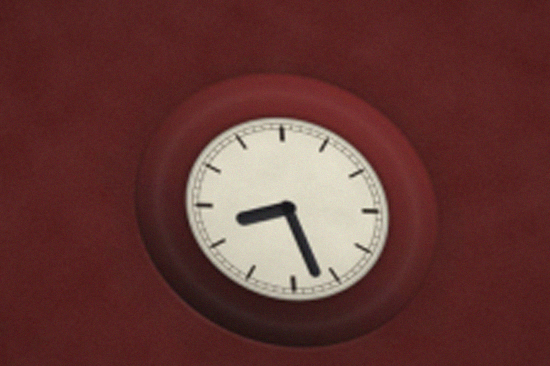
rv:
8h27
